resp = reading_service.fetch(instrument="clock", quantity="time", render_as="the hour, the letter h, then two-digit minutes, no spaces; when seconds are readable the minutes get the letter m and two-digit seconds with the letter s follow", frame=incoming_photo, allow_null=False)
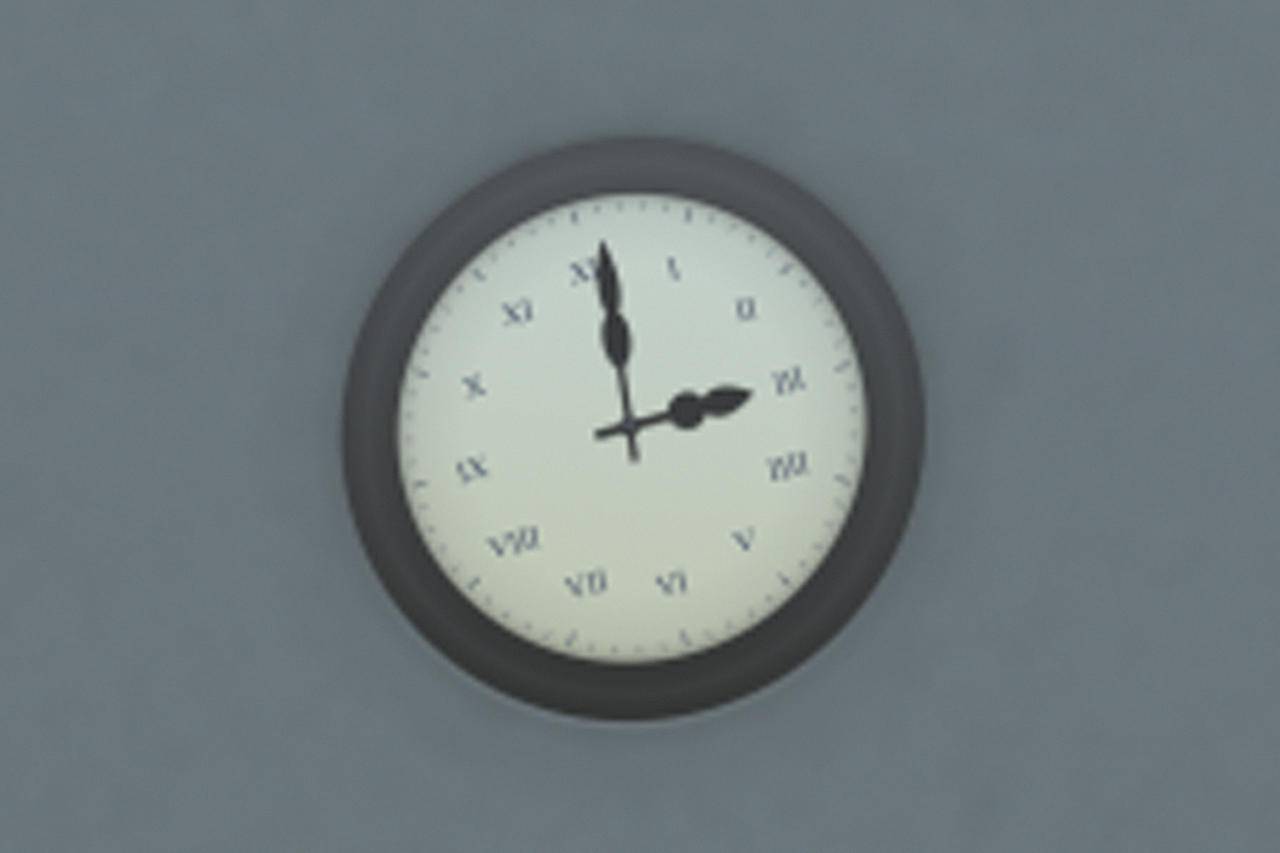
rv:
3h01
